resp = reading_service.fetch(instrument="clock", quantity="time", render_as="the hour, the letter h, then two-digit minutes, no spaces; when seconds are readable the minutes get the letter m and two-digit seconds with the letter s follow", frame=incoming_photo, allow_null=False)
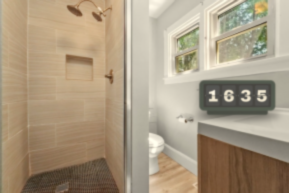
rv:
16h35
